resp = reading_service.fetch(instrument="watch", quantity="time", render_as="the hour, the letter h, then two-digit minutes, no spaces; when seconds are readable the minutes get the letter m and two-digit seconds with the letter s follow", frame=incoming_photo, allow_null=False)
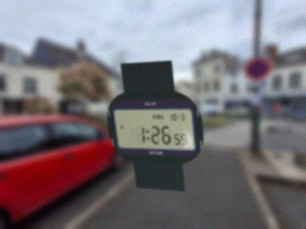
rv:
1h26m59s
